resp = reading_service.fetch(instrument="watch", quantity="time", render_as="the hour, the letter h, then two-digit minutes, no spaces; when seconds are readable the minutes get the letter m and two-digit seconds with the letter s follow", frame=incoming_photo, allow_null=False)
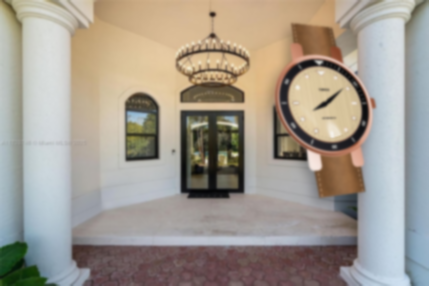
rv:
8h09
